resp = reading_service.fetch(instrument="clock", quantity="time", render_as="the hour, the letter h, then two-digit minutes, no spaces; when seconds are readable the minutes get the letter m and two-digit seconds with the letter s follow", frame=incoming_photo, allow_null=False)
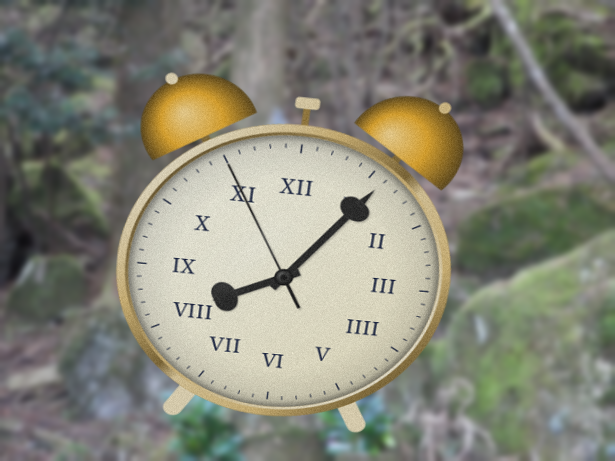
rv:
8h05m55s
